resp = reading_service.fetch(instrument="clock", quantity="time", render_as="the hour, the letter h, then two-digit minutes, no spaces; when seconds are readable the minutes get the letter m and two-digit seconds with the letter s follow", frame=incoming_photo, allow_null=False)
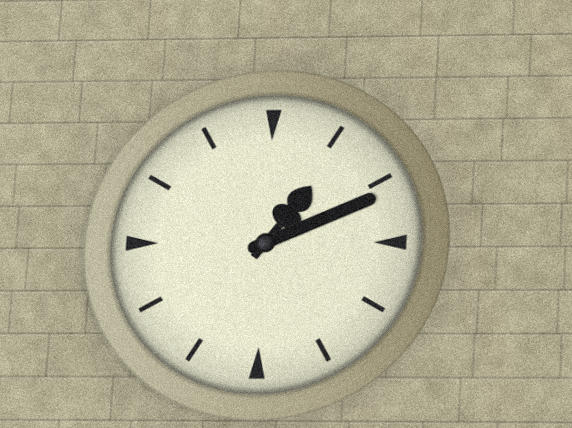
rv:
1h11
